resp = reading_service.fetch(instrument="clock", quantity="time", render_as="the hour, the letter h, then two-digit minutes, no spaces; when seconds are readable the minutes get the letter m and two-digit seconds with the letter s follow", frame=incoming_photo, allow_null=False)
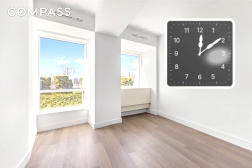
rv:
12h09
